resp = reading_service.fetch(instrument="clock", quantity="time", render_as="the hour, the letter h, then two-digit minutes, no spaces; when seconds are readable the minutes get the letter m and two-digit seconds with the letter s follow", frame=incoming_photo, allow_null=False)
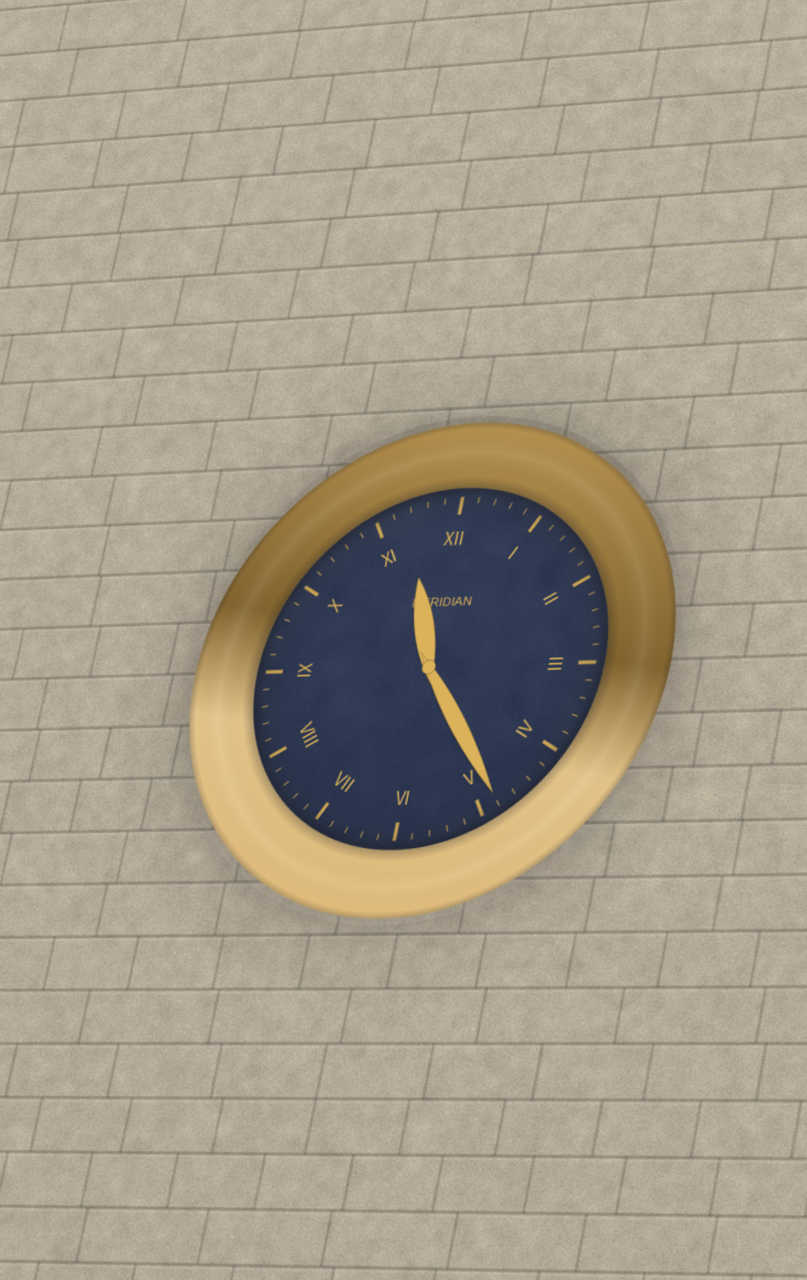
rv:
11h24
